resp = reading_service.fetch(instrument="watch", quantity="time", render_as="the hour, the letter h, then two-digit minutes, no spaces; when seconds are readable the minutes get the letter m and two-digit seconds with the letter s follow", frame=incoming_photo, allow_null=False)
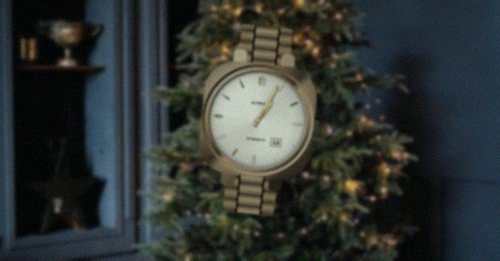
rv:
1h04
